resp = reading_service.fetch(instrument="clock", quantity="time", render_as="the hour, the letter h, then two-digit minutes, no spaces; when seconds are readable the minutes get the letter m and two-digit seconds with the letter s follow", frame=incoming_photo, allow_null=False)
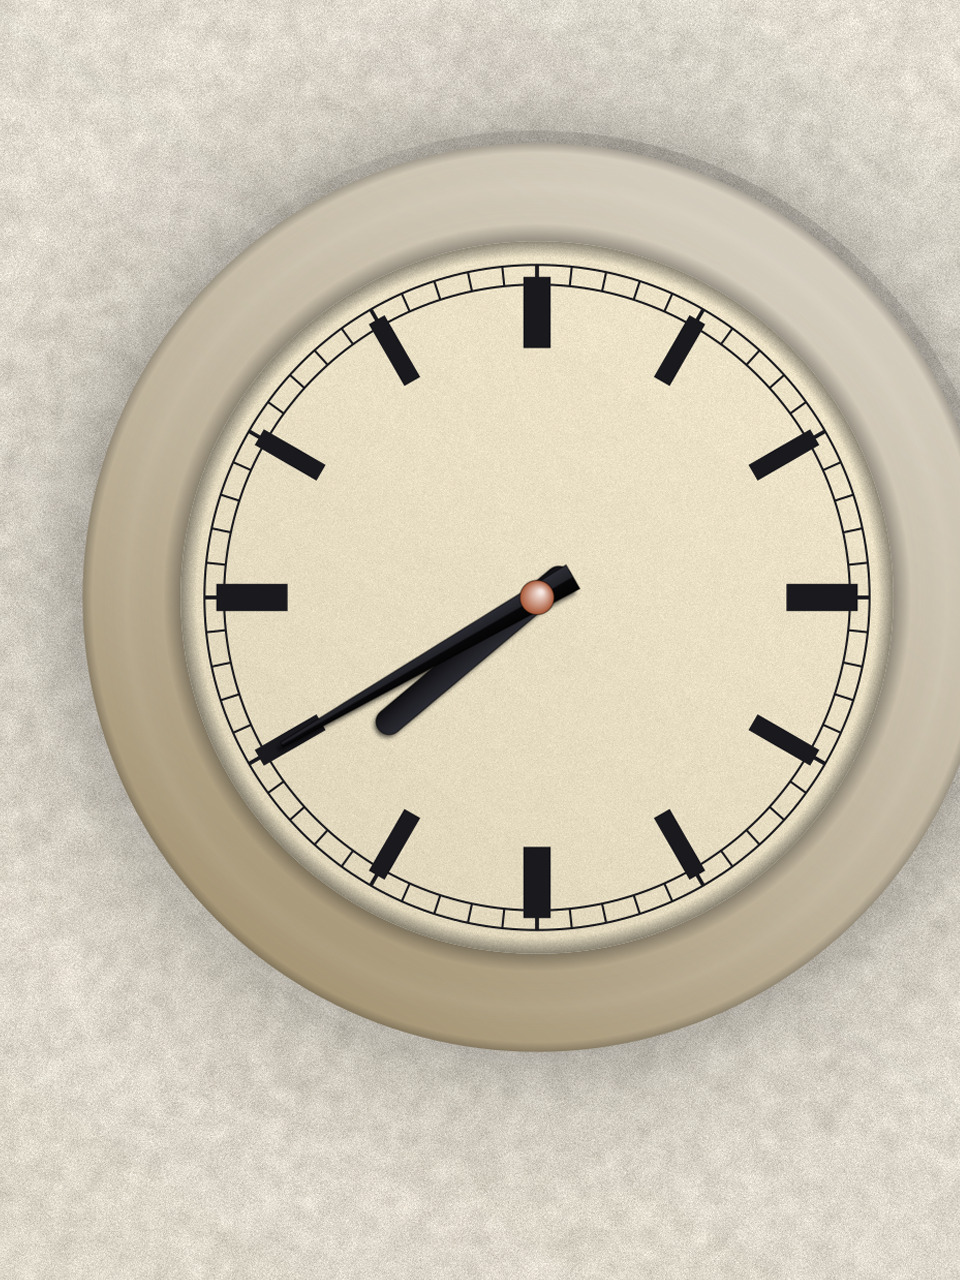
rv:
7h40
